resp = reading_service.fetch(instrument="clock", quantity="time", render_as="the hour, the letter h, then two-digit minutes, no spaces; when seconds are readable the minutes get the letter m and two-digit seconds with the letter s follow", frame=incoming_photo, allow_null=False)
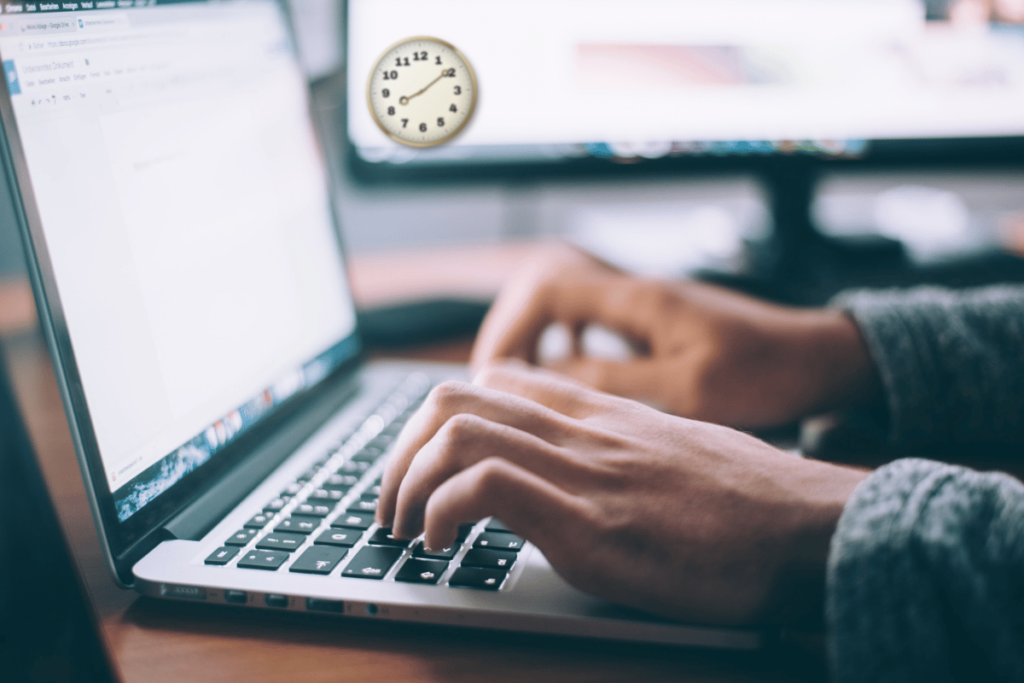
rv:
8h09
